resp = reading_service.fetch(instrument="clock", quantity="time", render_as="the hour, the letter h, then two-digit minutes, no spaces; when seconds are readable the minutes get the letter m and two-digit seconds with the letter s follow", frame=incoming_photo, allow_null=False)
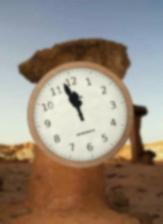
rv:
11h58
